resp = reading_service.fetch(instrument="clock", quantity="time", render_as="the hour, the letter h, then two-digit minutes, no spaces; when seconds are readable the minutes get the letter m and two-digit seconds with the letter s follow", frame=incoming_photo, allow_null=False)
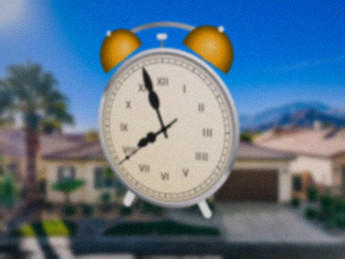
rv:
7h56m39s
